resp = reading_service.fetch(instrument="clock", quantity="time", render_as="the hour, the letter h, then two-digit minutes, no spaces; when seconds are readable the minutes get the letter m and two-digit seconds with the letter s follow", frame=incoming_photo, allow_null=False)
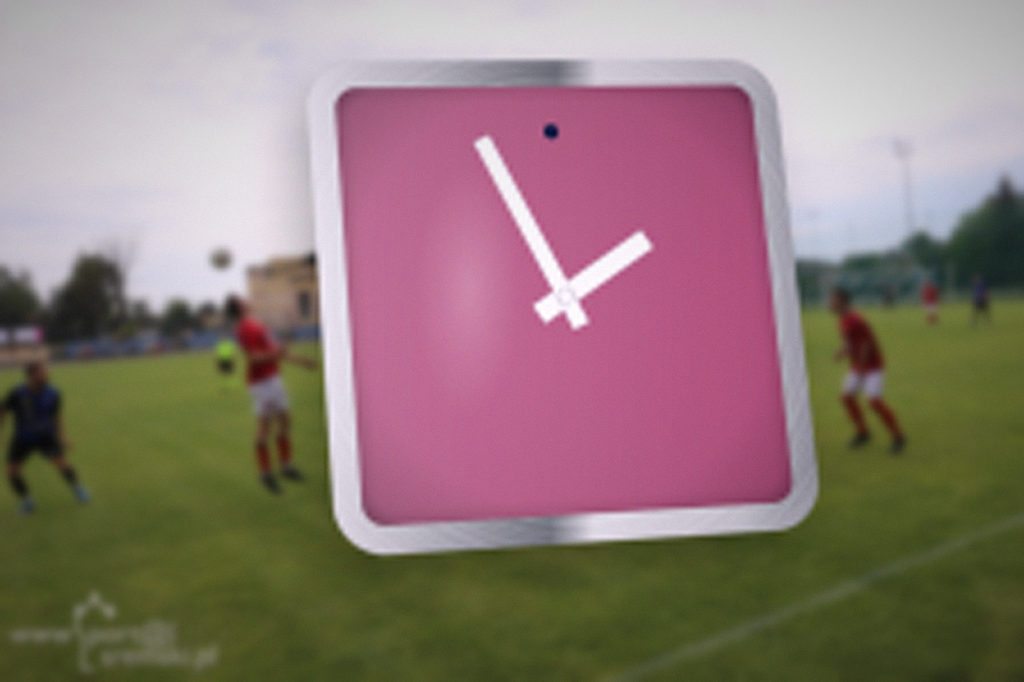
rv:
1h56
